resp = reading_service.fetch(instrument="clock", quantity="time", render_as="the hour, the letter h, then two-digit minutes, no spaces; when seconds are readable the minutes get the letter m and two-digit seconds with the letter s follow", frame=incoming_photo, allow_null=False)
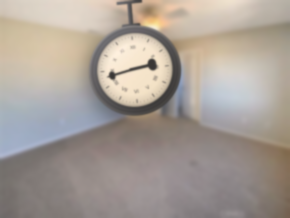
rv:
2h43
